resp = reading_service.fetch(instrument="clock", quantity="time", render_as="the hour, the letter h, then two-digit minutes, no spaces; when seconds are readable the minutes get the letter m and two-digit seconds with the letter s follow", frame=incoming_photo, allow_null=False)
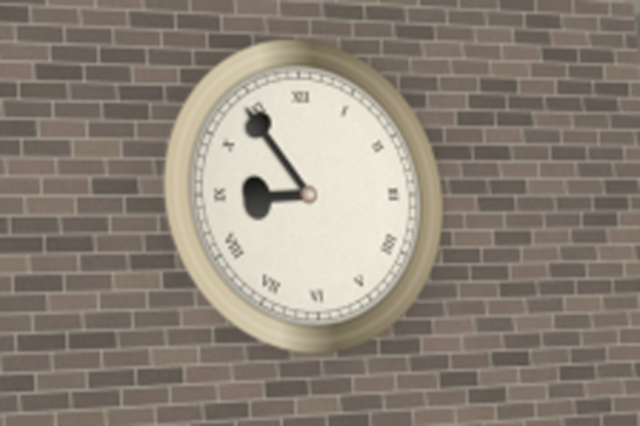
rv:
8h54
